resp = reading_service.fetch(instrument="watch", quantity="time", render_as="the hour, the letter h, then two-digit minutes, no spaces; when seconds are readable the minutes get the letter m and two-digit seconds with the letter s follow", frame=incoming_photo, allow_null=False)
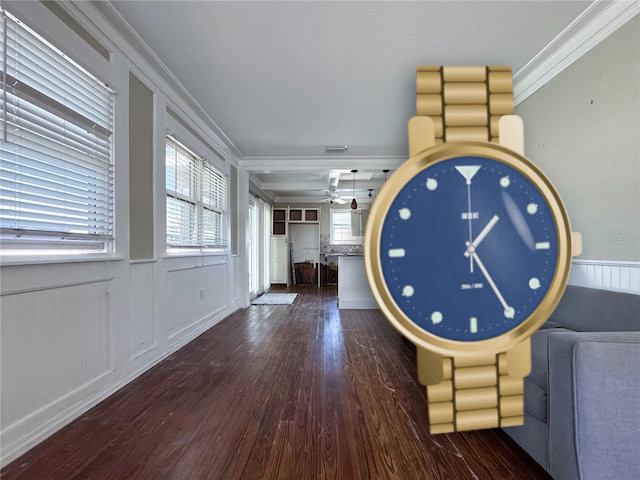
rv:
1h25m00s
